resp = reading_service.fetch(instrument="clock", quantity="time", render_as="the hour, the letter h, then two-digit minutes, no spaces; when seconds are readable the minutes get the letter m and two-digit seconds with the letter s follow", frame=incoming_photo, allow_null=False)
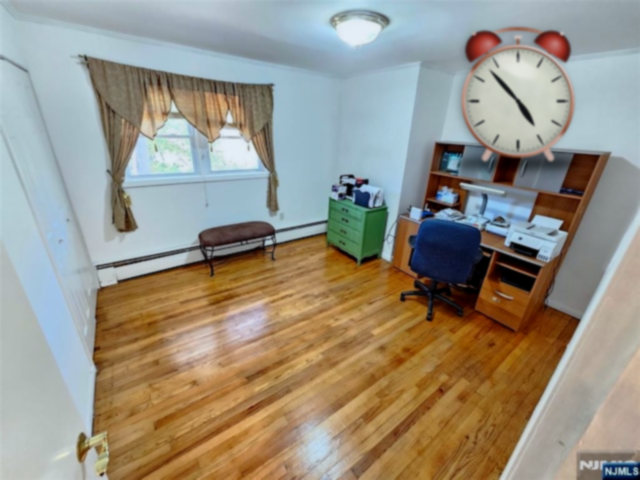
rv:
4h53
